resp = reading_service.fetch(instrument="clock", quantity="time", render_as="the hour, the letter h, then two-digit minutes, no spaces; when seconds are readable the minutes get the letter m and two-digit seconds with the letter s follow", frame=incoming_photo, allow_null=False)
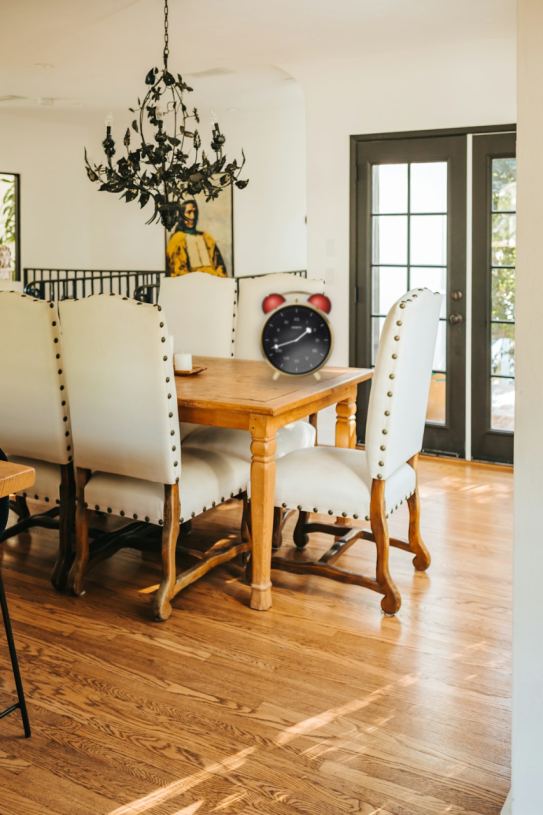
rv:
1h42
